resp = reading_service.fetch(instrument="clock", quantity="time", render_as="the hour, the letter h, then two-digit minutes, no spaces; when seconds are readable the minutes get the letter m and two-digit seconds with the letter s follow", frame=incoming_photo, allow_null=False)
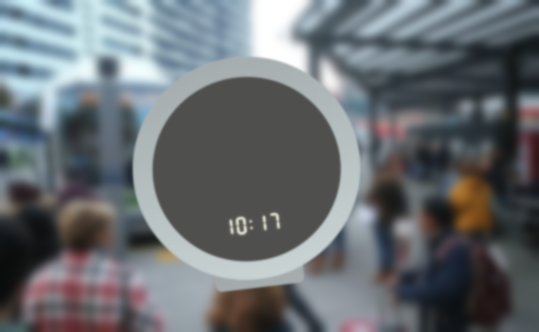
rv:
10h17
